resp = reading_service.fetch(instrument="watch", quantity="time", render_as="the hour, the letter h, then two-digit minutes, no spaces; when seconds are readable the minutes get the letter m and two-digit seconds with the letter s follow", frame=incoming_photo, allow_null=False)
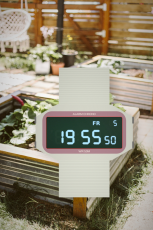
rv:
19h55m50s
